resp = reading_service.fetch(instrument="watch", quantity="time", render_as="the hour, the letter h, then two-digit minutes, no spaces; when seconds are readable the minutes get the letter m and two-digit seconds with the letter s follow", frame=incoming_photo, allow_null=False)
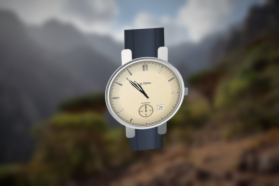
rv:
10h53
